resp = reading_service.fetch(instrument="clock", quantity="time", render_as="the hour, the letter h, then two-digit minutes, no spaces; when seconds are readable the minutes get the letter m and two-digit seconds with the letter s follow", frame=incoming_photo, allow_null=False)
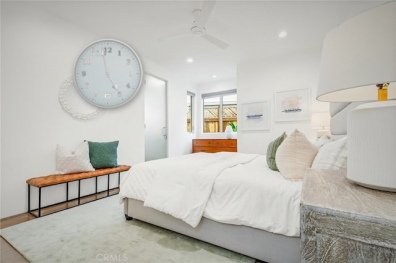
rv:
4h58
